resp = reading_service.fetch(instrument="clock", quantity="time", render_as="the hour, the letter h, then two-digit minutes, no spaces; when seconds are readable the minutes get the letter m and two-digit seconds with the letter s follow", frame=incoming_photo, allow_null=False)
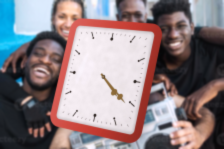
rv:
4h21
